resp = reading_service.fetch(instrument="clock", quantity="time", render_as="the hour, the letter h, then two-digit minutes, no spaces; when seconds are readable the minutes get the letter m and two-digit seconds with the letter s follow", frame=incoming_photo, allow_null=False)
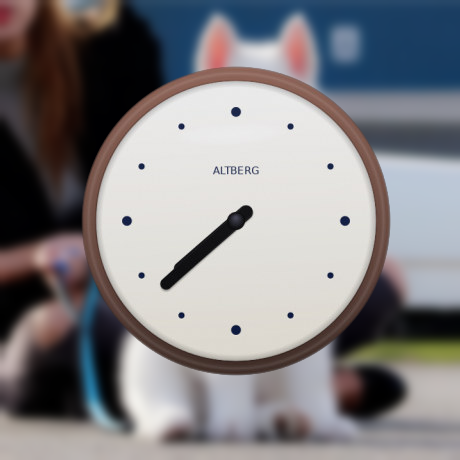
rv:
7h38
